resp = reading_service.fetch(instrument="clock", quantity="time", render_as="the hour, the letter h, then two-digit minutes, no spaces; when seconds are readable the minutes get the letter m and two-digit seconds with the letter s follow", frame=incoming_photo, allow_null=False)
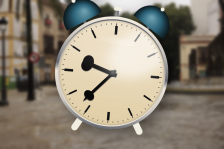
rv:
9h37
